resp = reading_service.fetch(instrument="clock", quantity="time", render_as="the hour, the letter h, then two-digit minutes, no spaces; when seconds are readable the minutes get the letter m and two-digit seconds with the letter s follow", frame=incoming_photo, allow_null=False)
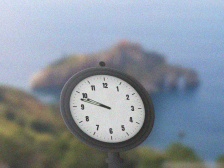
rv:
9h48
